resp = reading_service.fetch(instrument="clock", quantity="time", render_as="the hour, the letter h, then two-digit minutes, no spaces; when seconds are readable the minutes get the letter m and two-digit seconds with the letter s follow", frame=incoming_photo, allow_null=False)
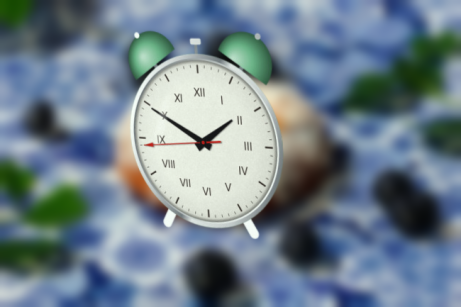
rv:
1h49m44s
